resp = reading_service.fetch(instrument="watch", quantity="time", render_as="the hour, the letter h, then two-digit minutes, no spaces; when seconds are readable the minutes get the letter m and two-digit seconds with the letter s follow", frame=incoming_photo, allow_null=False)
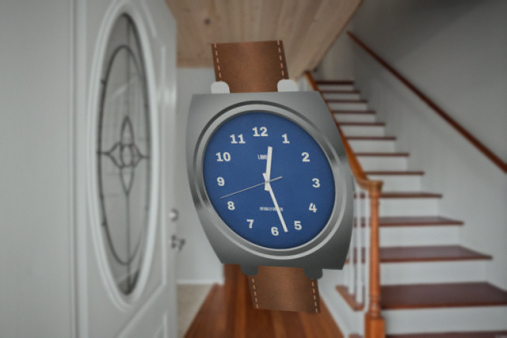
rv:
12h27m42s
